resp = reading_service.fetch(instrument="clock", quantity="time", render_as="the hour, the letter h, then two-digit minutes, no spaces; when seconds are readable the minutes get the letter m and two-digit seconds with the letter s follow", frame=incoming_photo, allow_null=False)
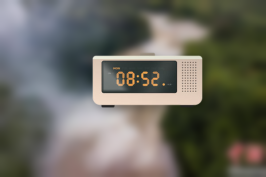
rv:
8h52
